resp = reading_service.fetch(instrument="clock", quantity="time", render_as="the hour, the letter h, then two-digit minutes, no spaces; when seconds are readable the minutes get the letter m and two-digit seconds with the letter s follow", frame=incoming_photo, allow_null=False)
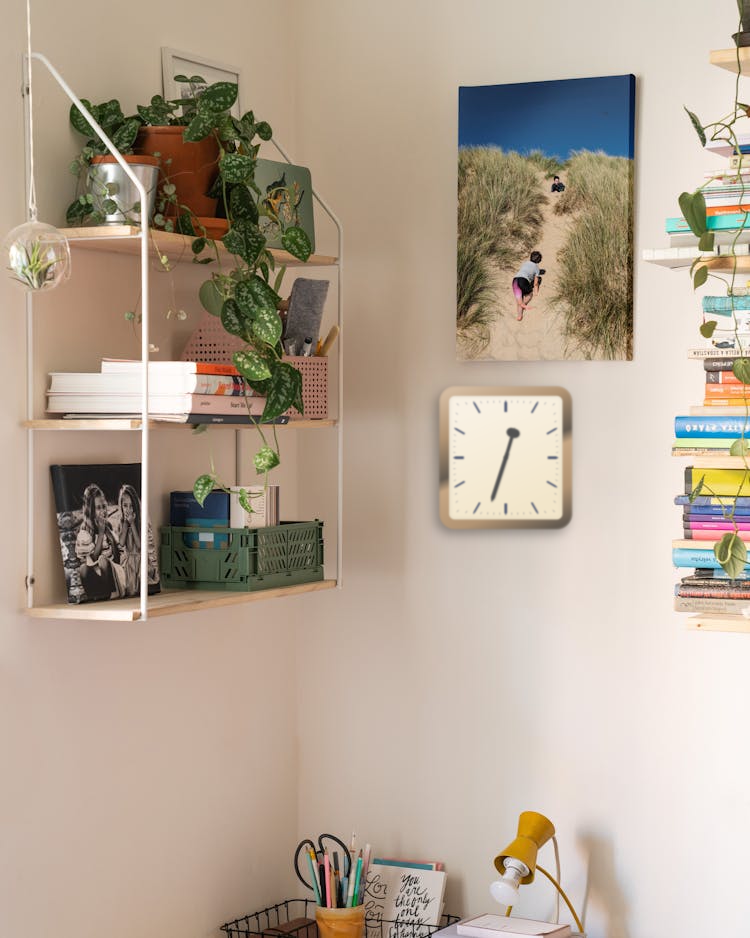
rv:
12h33
